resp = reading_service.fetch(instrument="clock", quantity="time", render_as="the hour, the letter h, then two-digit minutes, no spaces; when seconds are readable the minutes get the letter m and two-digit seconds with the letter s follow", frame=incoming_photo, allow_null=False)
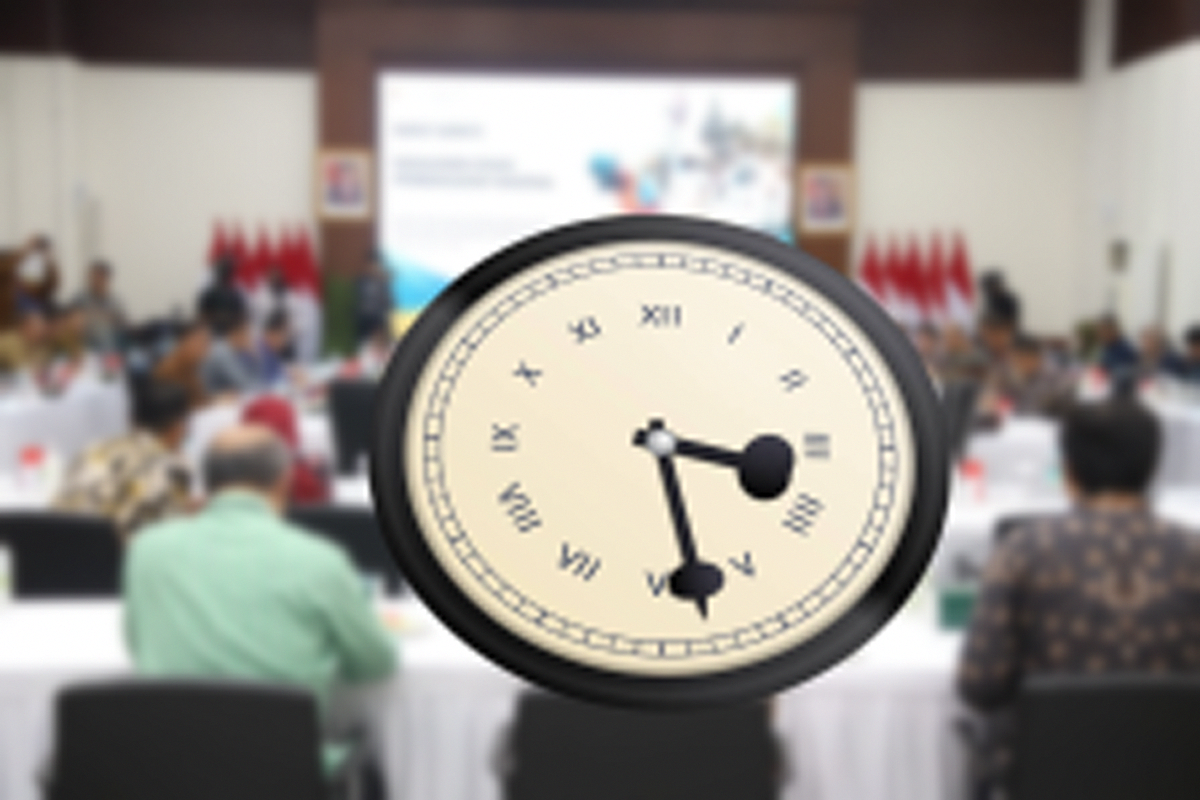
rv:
3h28
